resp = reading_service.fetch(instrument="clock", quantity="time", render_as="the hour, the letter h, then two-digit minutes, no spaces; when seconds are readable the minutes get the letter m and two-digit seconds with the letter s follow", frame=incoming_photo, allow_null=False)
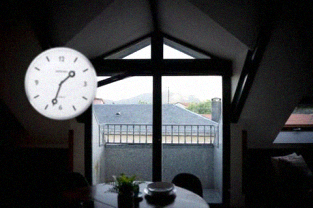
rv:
1h33
